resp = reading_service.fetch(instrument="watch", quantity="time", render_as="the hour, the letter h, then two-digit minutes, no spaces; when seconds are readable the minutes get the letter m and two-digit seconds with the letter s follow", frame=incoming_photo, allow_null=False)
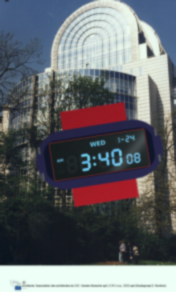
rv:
3h40m08s
